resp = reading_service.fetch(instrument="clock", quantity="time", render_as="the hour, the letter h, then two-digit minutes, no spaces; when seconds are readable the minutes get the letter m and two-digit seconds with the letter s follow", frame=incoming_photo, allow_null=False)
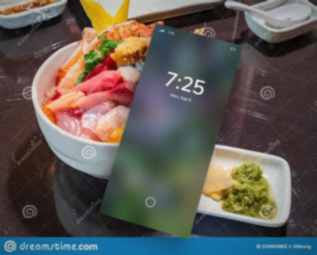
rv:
7h25
